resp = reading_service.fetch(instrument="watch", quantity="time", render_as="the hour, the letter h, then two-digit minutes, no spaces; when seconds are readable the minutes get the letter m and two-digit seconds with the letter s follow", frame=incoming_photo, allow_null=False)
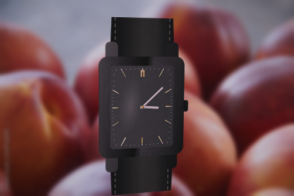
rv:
3h08
